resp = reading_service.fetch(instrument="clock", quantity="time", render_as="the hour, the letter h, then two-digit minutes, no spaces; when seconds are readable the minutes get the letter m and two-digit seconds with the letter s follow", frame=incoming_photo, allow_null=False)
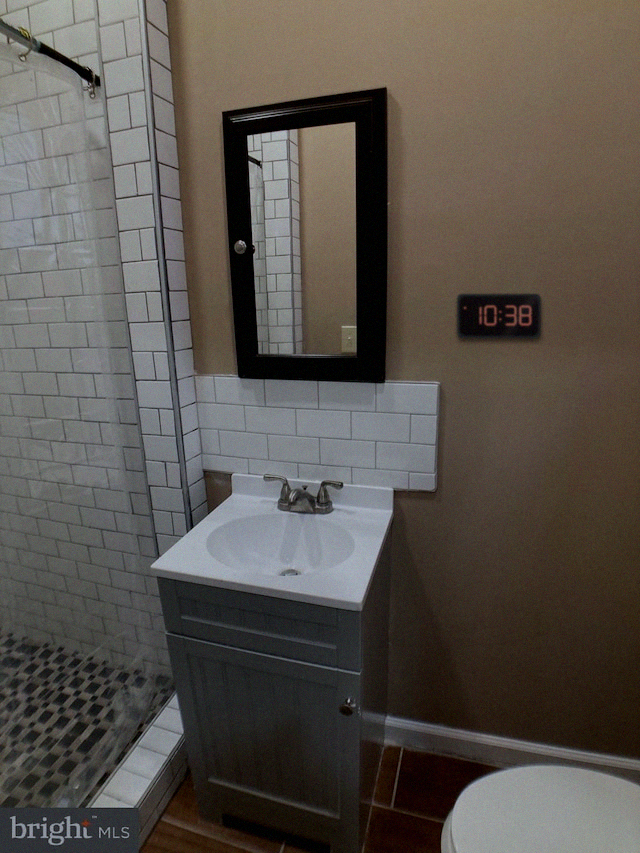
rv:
10h38
